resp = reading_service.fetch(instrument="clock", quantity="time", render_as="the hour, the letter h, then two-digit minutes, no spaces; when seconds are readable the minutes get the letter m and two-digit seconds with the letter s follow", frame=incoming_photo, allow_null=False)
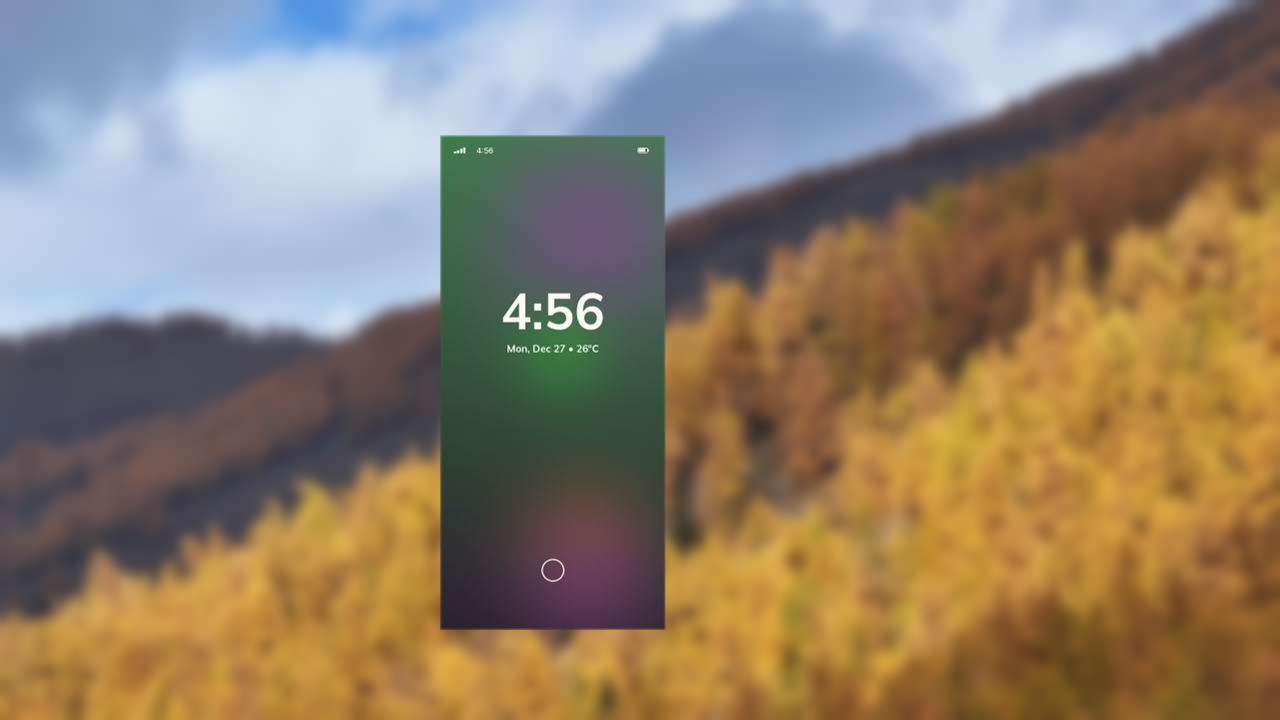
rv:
4h56
